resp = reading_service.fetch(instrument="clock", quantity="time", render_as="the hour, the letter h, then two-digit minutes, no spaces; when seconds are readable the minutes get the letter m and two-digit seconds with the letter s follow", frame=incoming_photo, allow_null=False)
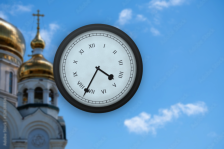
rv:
4h37
